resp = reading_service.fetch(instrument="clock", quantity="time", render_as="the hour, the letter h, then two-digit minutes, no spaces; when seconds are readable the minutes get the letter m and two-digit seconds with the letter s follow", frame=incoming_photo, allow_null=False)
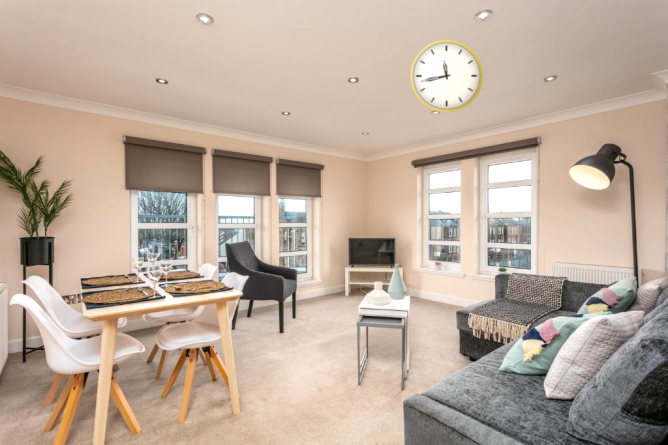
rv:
11h43
